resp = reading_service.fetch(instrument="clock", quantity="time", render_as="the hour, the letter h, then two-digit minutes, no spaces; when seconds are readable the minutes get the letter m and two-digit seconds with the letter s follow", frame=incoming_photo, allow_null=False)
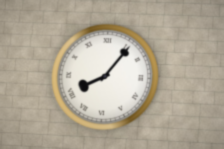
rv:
8h06
